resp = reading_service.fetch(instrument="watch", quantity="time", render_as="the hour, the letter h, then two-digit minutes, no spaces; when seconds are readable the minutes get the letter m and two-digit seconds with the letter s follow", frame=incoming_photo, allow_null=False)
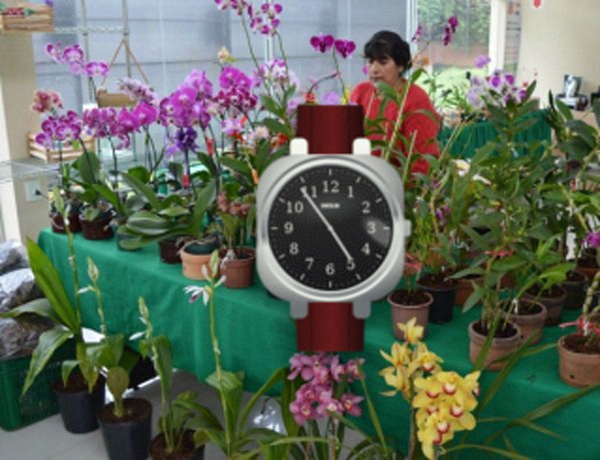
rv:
4h54
